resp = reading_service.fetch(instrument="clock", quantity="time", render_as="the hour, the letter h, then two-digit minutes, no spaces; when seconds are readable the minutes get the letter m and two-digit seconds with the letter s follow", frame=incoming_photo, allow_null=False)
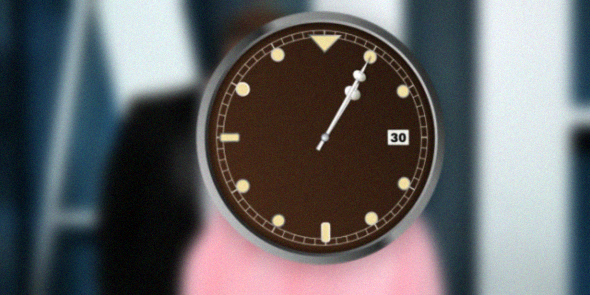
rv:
1h05
